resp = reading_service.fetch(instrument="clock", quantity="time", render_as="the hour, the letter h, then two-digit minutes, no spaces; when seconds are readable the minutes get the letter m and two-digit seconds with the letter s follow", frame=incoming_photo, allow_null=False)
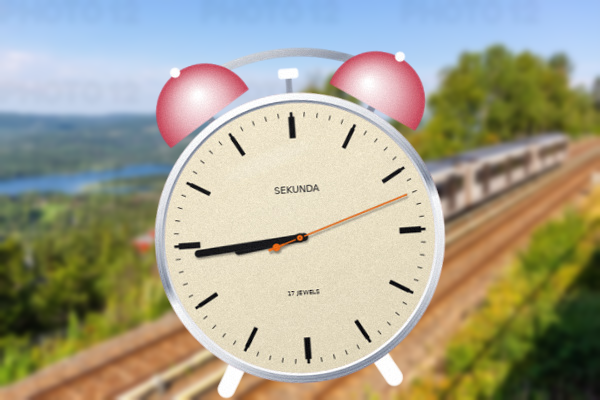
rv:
8h44m12s
